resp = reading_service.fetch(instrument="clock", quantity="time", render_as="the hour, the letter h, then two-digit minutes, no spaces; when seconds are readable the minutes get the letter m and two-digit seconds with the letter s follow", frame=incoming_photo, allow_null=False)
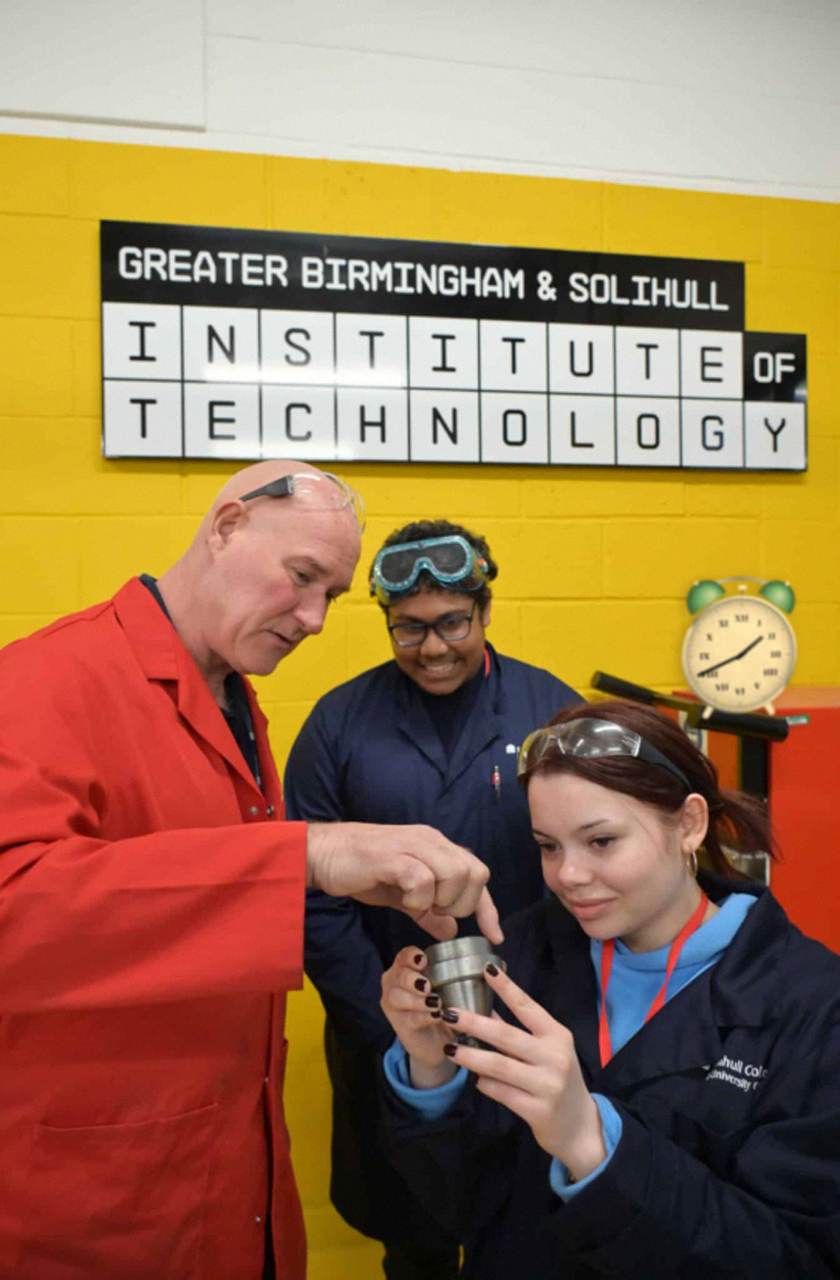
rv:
1h41
